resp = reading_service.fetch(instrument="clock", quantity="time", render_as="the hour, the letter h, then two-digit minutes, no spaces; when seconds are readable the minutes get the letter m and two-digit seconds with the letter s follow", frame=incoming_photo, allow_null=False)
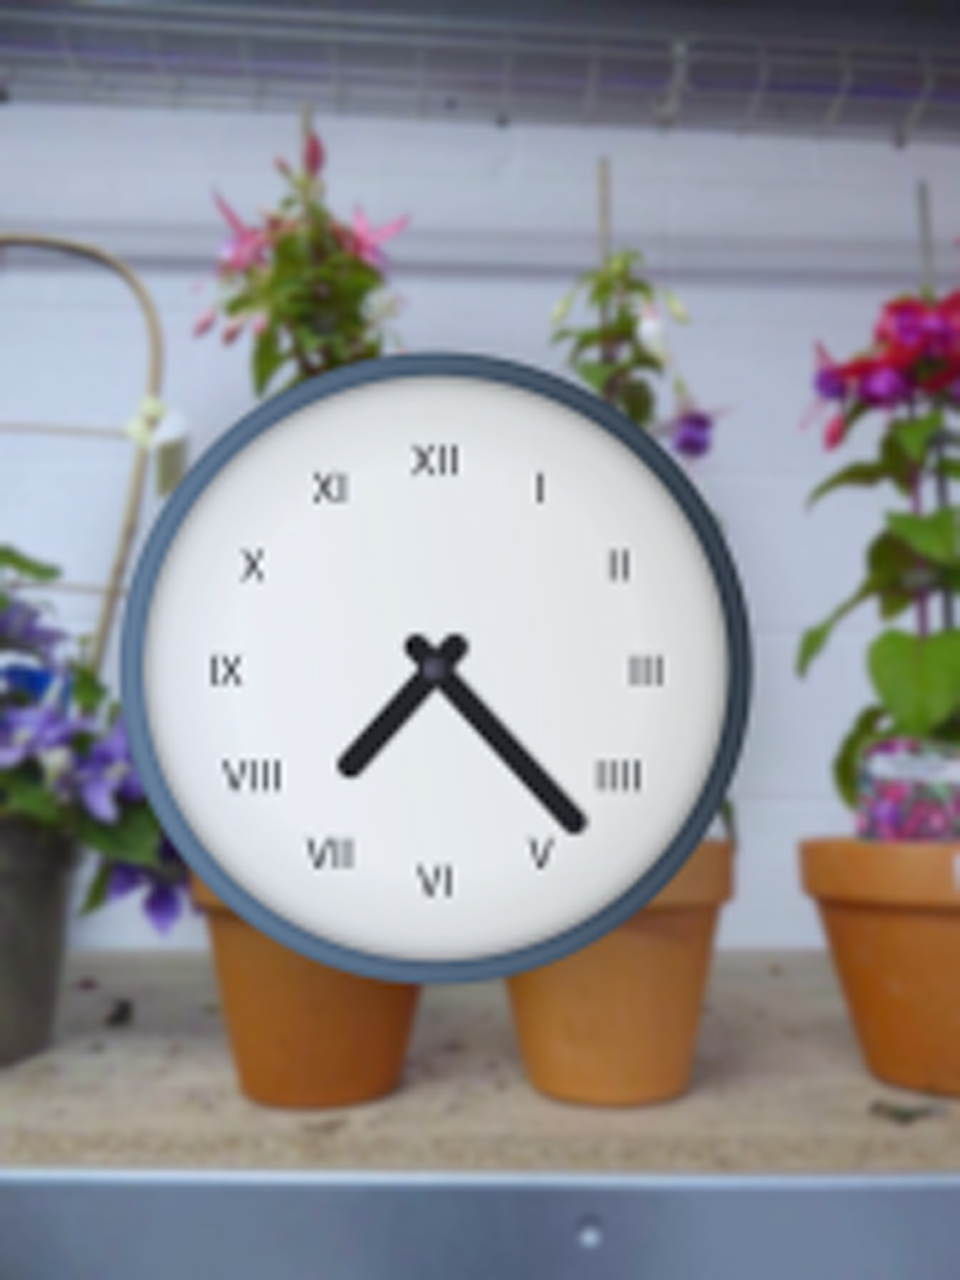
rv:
7h23
